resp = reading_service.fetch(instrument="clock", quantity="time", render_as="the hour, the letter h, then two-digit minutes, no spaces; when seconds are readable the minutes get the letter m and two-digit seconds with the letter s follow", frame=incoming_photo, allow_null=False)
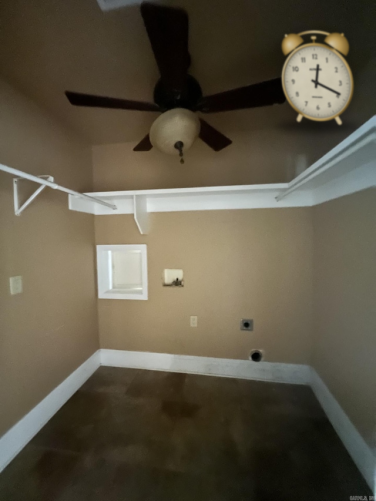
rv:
12h19
